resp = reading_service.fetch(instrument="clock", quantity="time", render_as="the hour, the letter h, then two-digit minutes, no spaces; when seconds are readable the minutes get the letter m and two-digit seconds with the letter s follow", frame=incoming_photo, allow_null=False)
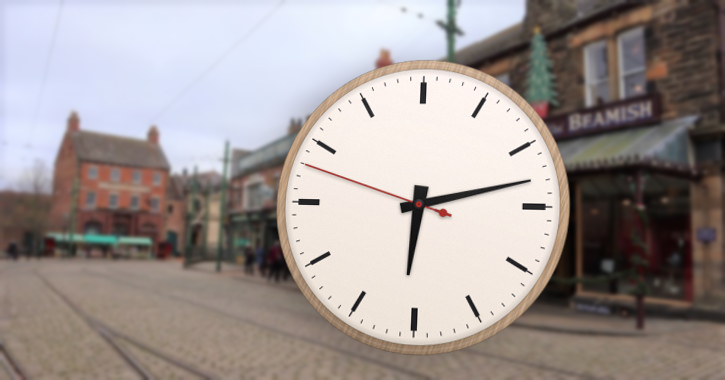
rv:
6h12m48s
